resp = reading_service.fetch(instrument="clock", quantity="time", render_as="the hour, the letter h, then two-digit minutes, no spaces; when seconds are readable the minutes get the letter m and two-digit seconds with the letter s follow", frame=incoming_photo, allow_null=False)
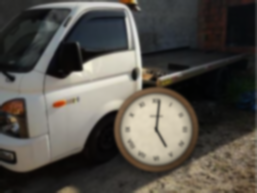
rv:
5h01
